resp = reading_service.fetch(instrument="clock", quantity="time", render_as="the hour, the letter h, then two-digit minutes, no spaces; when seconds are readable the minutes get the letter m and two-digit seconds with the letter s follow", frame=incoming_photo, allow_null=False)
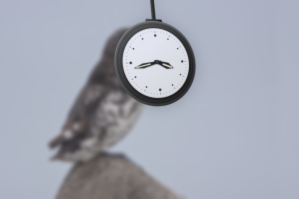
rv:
3h43
